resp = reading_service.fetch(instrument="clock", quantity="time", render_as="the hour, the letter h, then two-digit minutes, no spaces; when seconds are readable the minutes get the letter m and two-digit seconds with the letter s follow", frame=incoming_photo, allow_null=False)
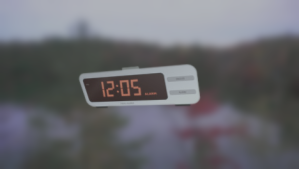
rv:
12h05
